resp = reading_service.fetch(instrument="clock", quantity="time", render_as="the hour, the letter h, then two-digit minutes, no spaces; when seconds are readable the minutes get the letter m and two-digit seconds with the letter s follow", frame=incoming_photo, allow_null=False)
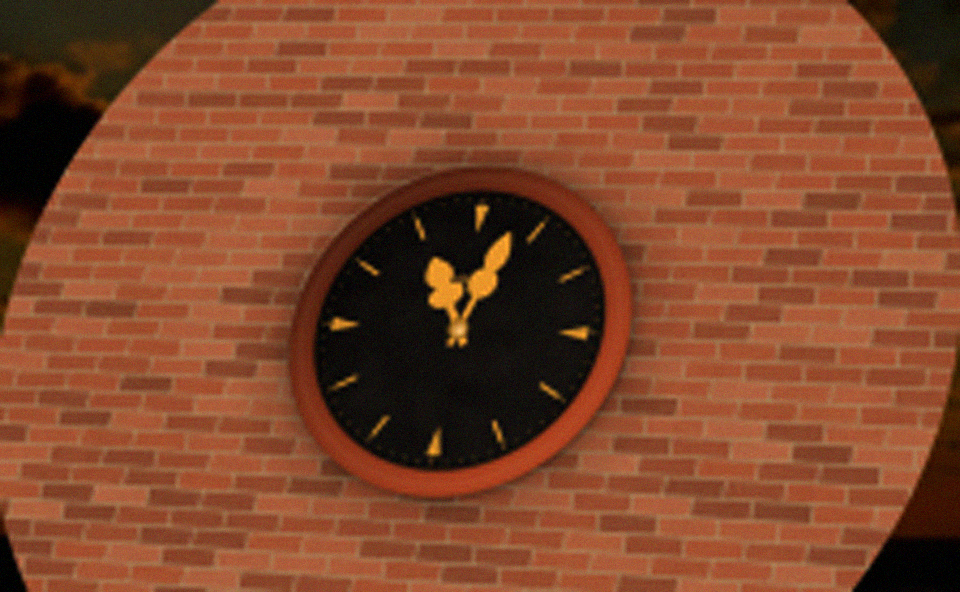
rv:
11h03
